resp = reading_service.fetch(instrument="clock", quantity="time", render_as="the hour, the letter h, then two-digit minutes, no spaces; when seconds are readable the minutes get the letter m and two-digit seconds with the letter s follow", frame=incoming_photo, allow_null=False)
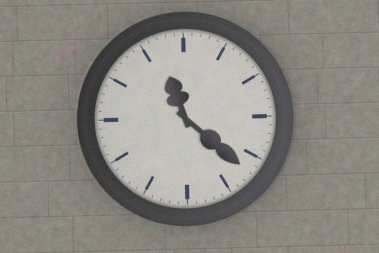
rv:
11h22
